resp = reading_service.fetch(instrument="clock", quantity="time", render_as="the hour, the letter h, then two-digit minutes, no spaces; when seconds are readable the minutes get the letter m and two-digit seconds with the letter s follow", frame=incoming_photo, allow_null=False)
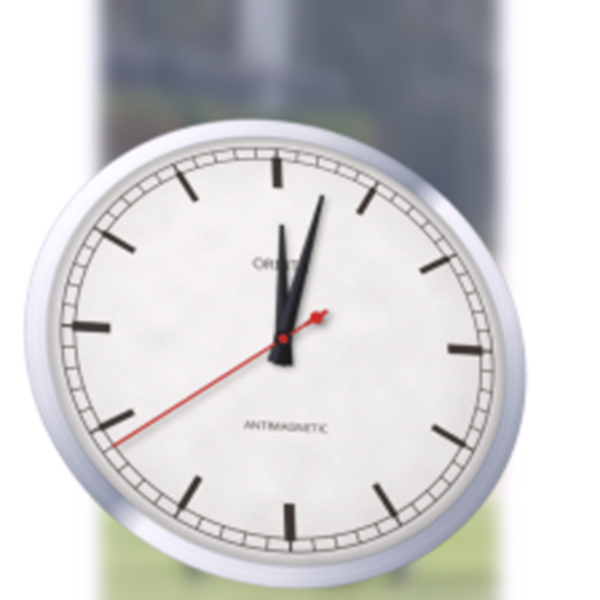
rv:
12h02m39s
